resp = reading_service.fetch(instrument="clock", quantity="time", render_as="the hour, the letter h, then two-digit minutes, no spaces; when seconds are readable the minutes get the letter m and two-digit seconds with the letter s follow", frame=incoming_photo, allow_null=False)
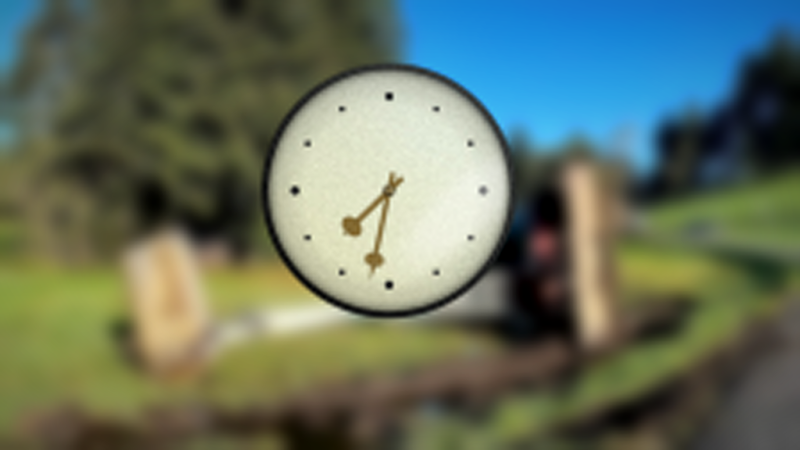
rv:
7h32
